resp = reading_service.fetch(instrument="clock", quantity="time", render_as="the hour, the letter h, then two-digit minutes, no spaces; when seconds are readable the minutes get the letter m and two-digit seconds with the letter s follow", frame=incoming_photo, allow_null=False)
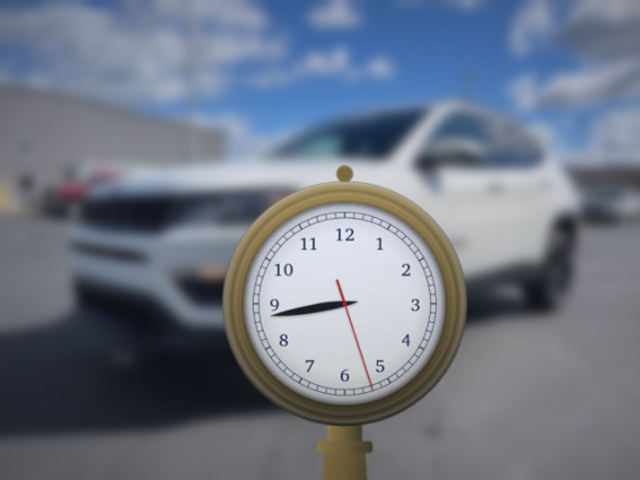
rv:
8h43m27s
